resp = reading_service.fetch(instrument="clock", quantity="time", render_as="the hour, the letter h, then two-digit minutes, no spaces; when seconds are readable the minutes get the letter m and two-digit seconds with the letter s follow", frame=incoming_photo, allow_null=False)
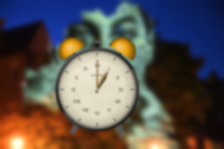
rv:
1h00
